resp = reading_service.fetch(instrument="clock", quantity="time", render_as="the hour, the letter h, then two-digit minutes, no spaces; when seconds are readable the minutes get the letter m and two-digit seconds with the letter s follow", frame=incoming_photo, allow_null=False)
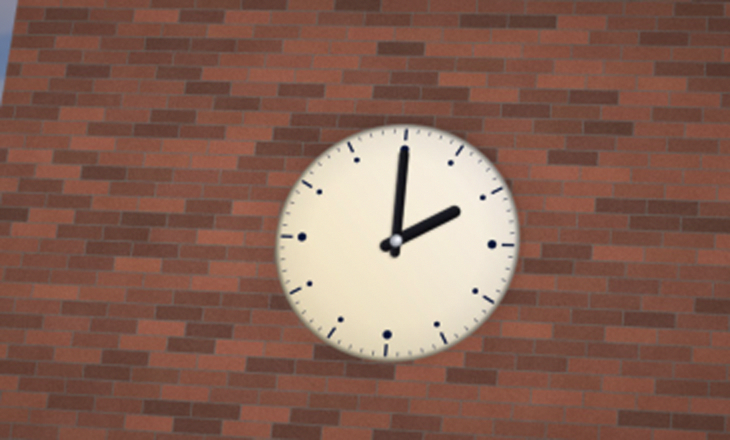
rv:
2h00
